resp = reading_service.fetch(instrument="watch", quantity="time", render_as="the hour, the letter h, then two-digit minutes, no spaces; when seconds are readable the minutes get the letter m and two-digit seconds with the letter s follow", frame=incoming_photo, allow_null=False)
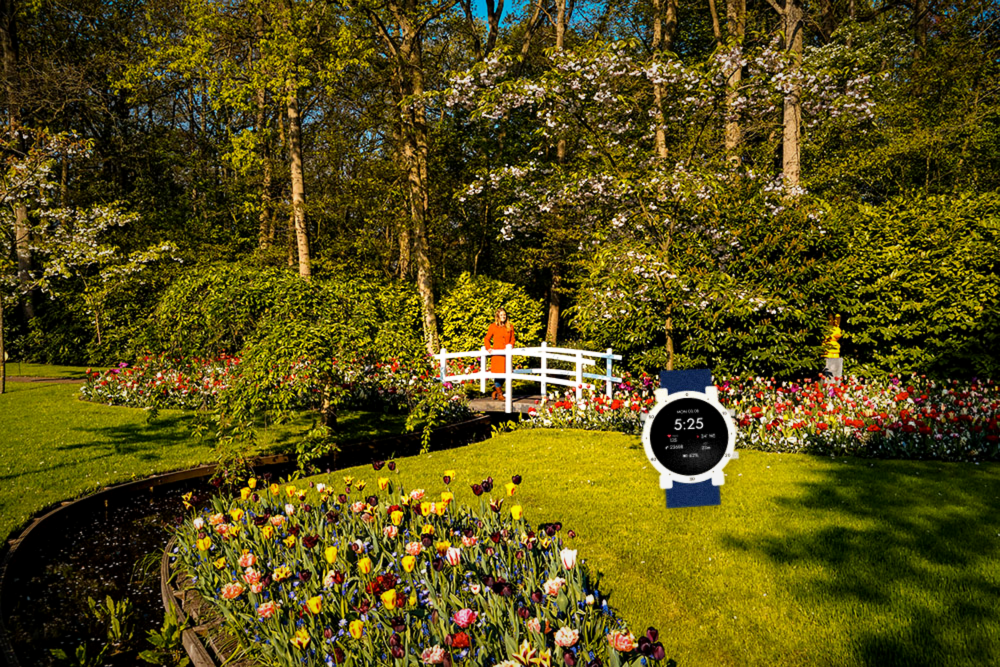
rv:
5h25
